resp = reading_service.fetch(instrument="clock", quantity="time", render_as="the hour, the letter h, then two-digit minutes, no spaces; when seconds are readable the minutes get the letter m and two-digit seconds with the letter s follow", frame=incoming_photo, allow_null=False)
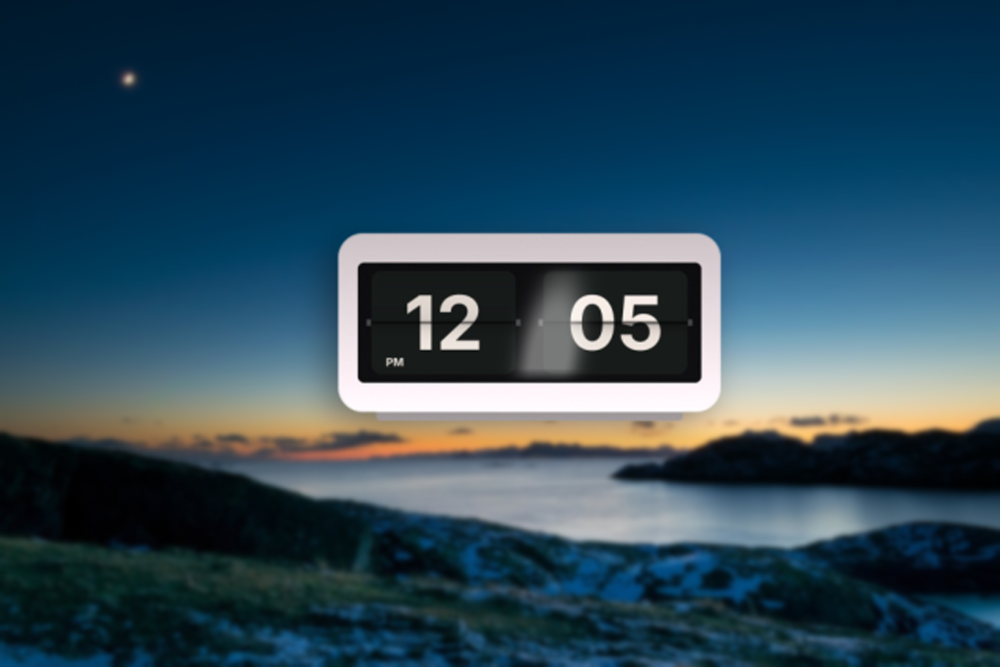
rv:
12h05
